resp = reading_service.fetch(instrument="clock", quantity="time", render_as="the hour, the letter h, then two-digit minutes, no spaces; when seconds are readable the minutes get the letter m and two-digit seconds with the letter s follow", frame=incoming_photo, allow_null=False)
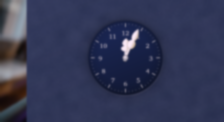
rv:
12h04
